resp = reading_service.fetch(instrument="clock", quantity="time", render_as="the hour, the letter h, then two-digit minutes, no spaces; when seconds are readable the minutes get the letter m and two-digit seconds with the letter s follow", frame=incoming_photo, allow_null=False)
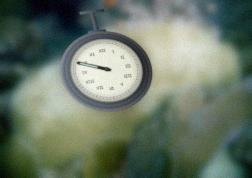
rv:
9h49
